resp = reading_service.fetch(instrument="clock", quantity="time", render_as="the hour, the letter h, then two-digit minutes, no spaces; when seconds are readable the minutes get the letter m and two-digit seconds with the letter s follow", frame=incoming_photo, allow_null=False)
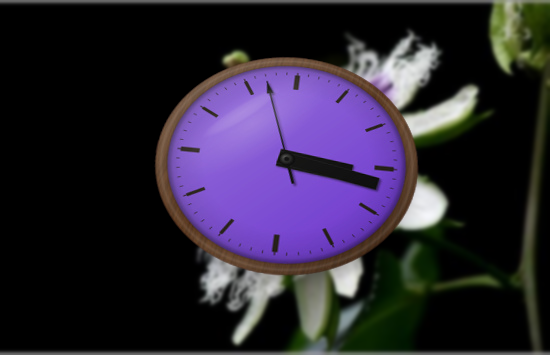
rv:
3h16m57s
